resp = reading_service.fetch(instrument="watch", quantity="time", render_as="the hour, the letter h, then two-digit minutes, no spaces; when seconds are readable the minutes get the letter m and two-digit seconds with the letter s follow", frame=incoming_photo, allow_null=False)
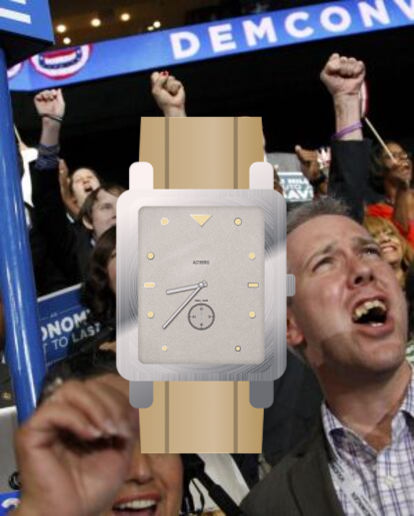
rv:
8h37
